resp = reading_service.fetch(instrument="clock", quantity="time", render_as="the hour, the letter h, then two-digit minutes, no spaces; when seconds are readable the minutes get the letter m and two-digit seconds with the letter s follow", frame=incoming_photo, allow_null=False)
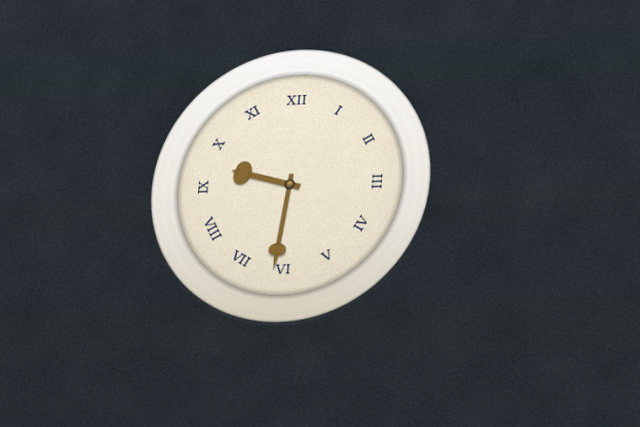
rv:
9h31
